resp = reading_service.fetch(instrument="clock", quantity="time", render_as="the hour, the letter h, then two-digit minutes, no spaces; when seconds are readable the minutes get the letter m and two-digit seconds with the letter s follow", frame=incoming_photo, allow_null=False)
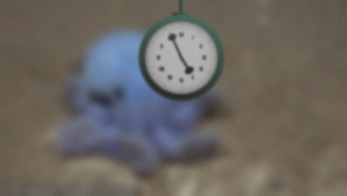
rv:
4h56
